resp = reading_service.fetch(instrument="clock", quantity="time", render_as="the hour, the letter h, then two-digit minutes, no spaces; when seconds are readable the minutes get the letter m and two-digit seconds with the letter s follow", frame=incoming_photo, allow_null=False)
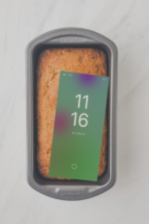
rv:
11h16
